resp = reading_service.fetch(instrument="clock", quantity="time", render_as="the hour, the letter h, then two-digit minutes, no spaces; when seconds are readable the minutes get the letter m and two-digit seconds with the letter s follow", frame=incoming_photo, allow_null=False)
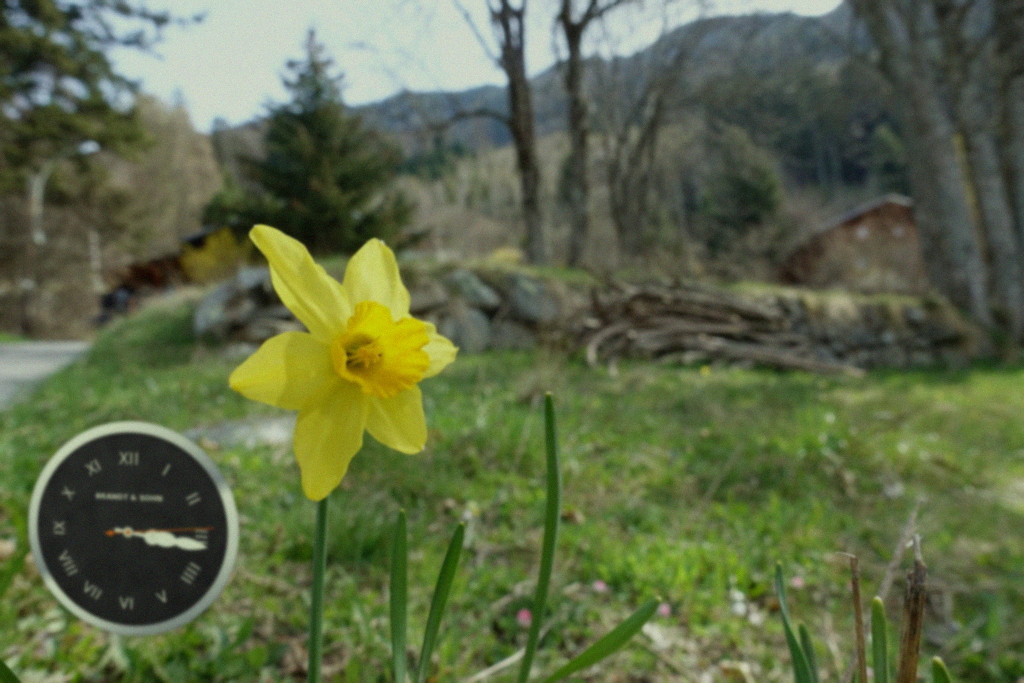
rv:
3h16m14s
